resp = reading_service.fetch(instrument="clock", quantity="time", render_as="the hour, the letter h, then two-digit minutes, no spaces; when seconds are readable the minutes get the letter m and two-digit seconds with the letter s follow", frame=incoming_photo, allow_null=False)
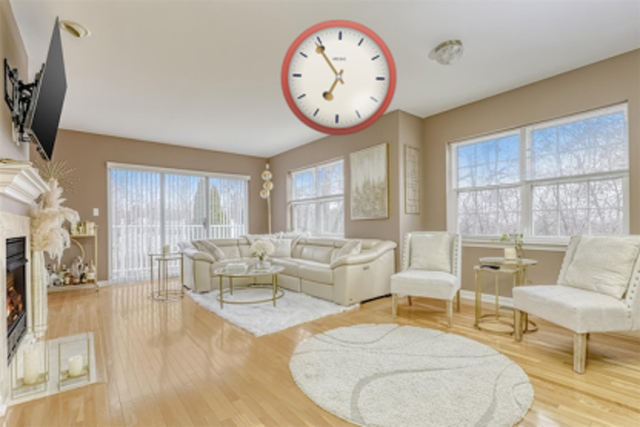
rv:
6h54
